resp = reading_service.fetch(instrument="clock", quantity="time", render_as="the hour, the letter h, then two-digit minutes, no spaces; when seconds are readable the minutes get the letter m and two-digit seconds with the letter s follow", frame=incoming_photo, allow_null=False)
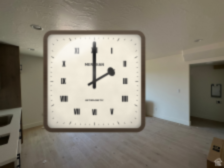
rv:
2h00
